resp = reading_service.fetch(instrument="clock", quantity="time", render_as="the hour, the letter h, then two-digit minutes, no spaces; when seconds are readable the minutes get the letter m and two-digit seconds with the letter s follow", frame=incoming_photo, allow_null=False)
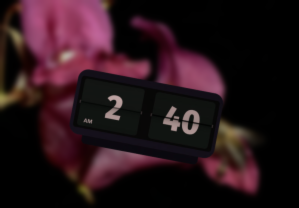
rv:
2h40
